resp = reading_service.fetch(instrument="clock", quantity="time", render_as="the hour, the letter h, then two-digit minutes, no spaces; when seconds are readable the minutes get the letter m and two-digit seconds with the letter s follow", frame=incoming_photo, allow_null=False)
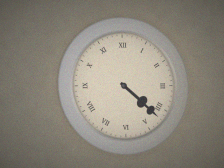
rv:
4h22
